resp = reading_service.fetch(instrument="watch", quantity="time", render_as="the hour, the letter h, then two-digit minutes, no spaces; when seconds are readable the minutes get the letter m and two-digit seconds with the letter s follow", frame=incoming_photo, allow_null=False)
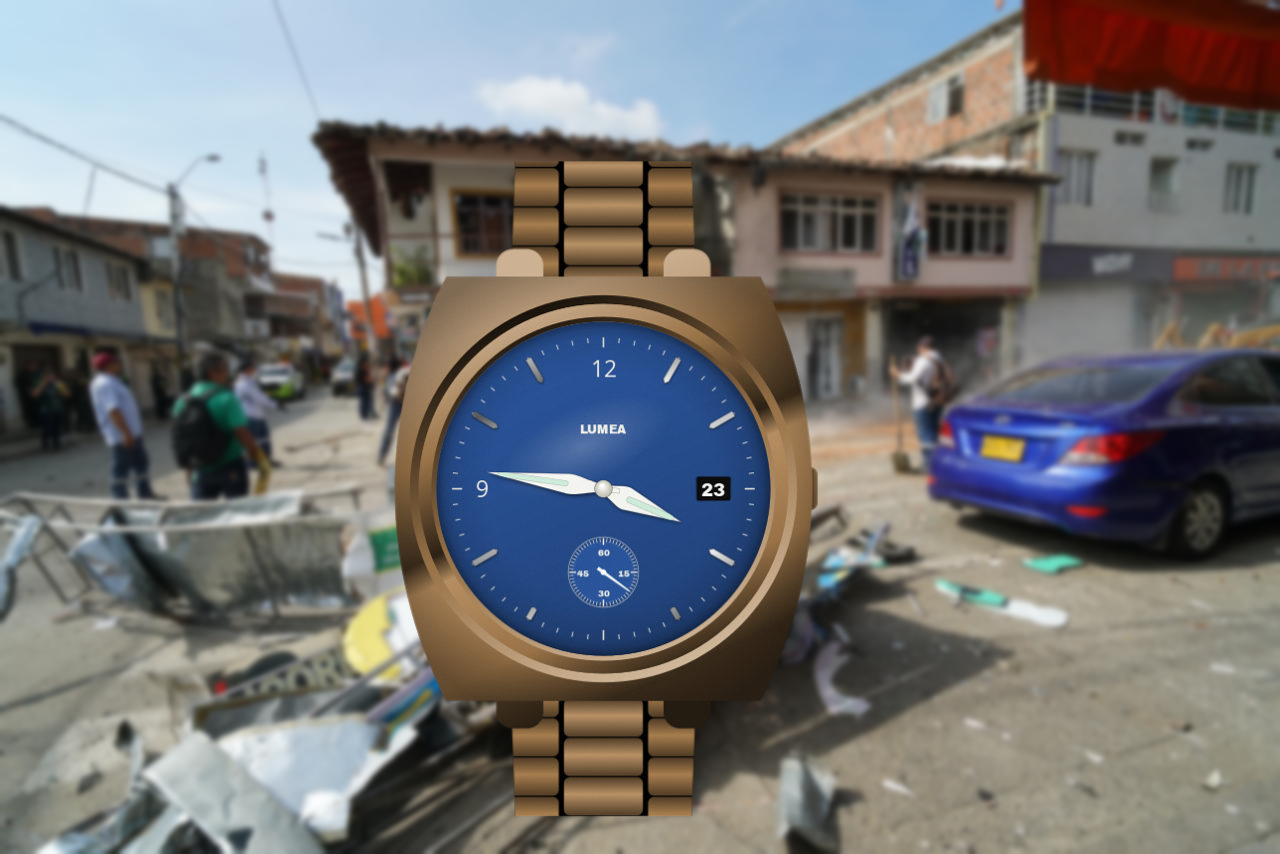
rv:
3h46m21s
